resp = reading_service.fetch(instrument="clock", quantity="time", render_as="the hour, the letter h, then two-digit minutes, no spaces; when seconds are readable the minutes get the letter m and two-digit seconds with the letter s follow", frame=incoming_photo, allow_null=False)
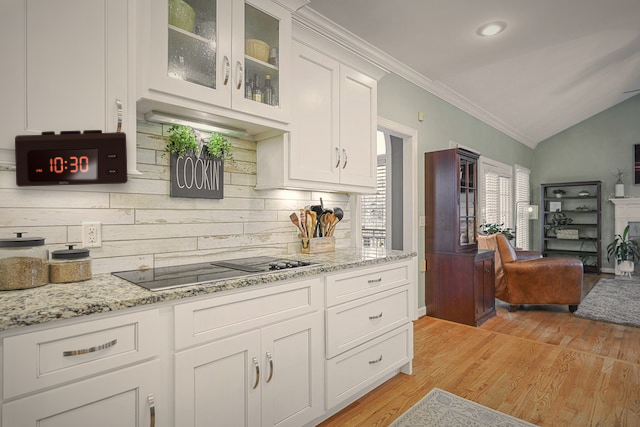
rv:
10h30
